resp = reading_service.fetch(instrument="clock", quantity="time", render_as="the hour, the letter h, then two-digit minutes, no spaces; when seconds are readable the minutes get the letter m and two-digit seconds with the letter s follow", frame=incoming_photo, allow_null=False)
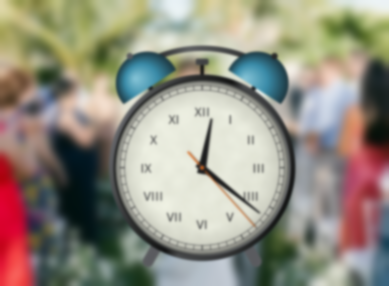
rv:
12h21m23s
